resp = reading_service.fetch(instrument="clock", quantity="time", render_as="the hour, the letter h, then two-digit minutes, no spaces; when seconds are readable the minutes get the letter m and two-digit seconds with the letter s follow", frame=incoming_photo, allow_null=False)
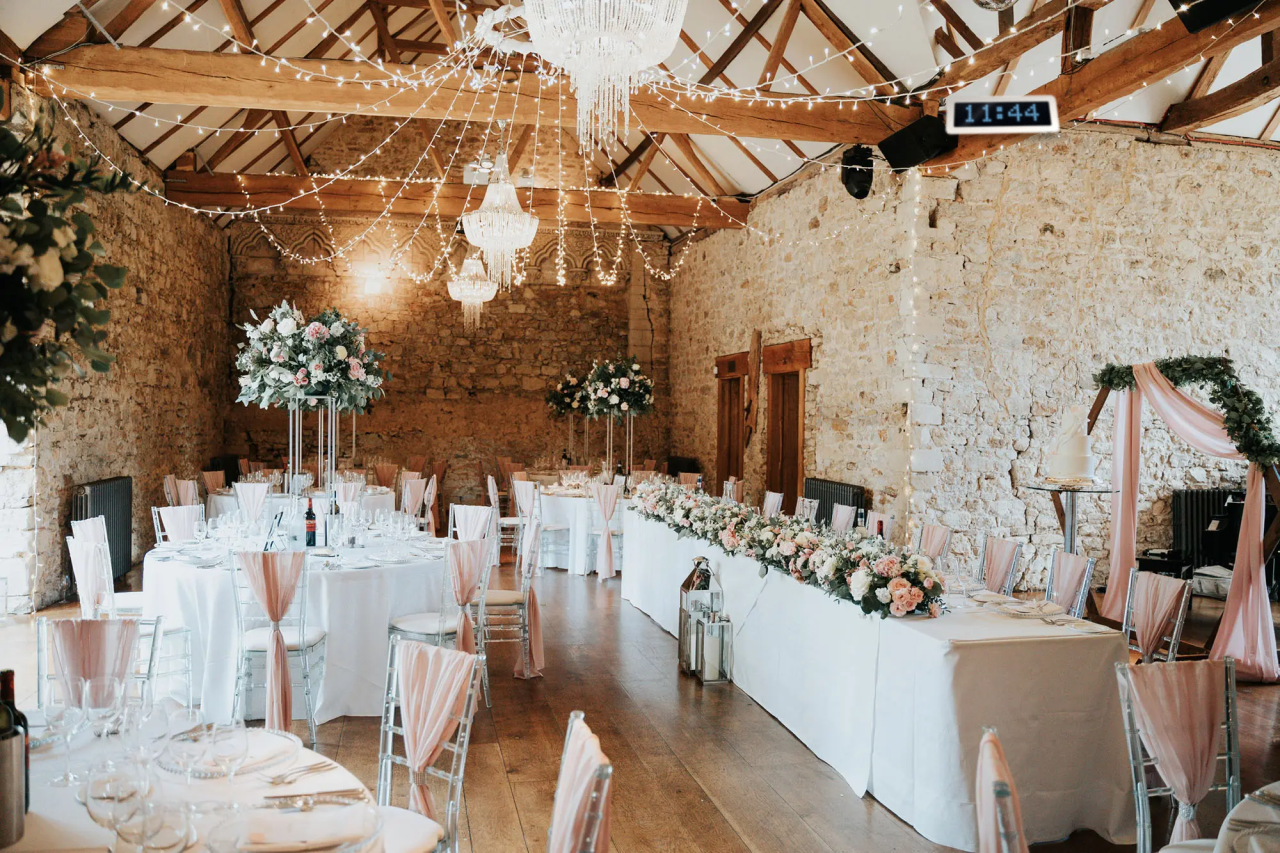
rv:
11h44
